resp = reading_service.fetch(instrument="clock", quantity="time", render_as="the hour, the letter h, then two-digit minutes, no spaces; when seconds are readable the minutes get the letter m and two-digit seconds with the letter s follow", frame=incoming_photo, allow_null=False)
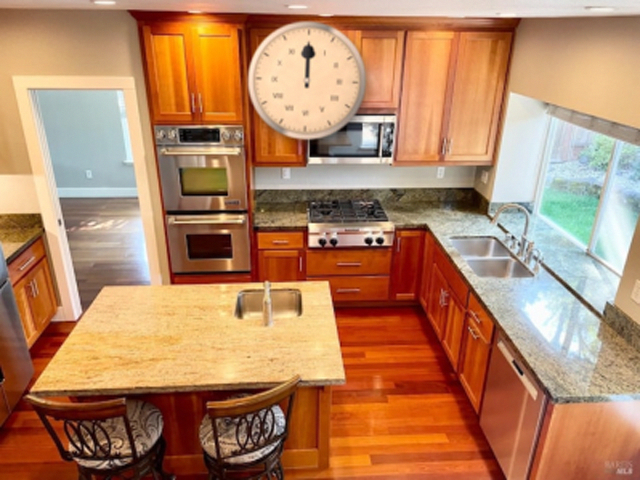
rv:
12h00
